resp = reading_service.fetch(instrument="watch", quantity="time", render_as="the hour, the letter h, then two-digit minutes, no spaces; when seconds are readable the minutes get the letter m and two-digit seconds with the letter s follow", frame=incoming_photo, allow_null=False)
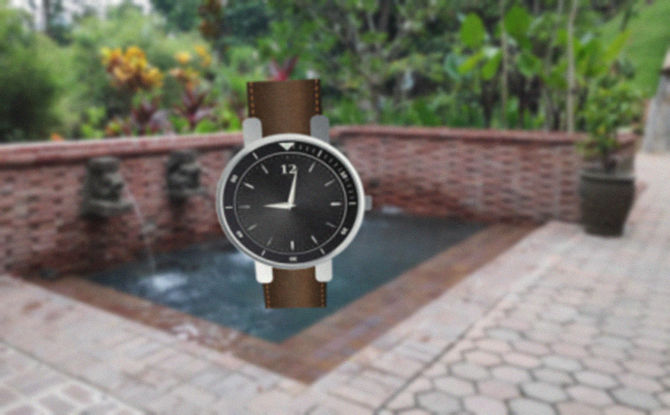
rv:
9h02
